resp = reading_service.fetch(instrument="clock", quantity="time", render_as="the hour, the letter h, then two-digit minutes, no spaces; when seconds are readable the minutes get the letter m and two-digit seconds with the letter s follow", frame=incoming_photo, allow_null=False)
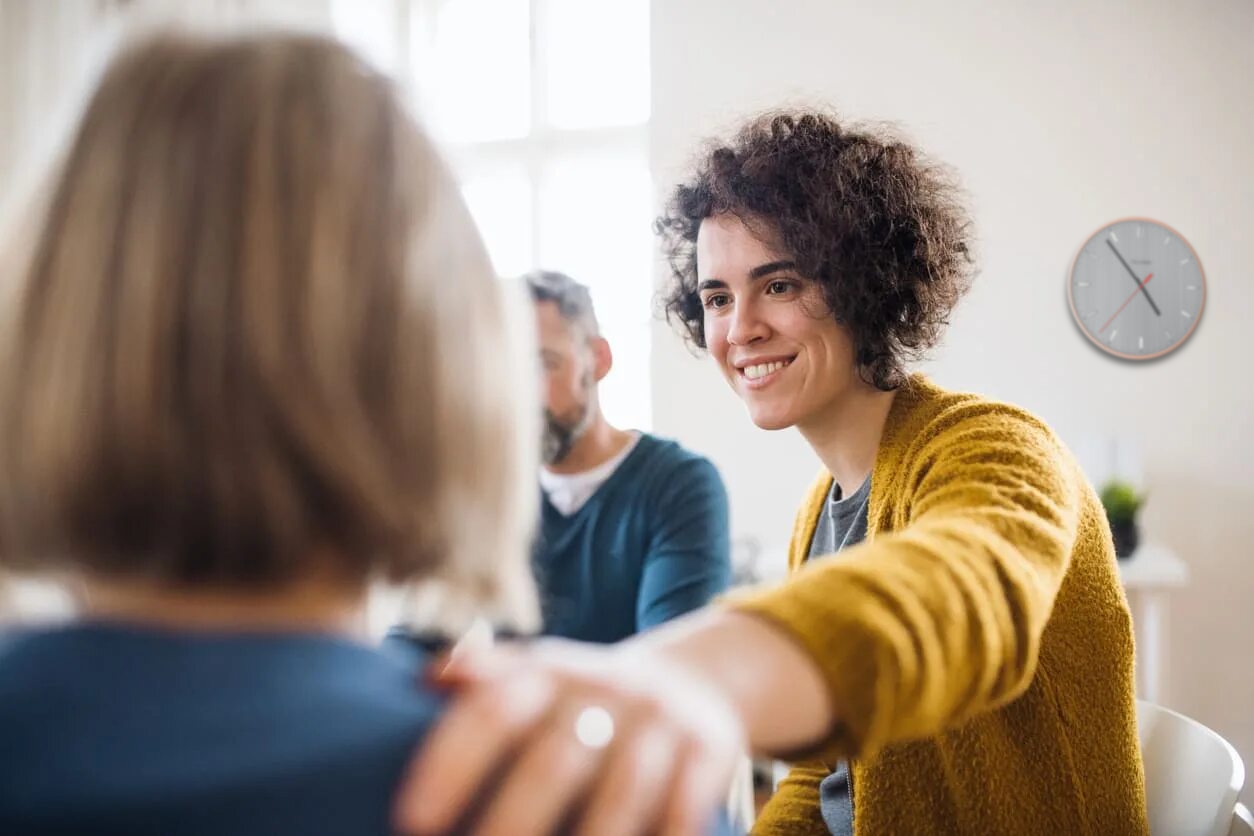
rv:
4h53m37s
